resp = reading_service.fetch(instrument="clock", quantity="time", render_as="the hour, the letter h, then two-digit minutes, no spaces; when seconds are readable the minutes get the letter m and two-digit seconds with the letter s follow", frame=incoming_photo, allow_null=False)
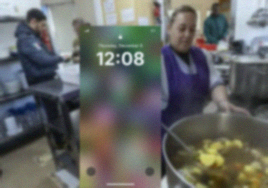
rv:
12h08
